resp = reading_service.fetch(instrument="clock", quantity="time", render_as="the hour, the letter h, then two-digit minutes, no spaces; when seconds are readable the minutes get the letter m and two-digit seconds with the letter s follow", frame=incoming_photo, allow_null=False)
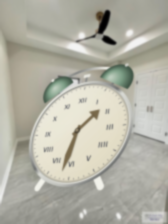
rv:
1h32
